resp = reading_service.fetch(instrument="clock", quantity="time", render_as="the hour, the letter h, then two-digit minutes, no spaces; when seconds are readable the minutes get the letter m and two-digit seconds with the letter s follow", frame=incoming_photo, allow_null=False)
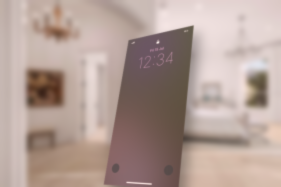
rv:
12h34
